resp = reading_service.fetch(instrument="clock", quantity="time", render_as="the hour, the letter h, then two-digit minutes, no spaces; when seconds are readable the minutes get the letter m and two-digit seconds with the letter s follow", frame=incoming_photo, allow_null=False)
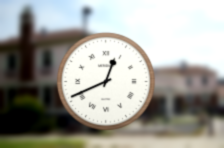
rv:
12h41
